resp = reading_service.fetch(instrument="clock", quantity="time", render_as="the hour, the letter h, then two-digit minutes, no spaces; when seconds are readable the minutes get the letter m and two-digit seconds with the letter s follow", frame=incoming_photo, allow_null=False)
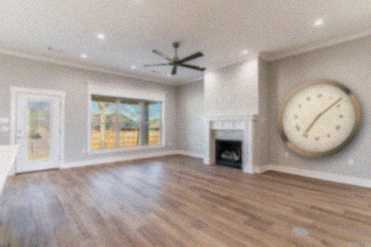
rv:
7h08
